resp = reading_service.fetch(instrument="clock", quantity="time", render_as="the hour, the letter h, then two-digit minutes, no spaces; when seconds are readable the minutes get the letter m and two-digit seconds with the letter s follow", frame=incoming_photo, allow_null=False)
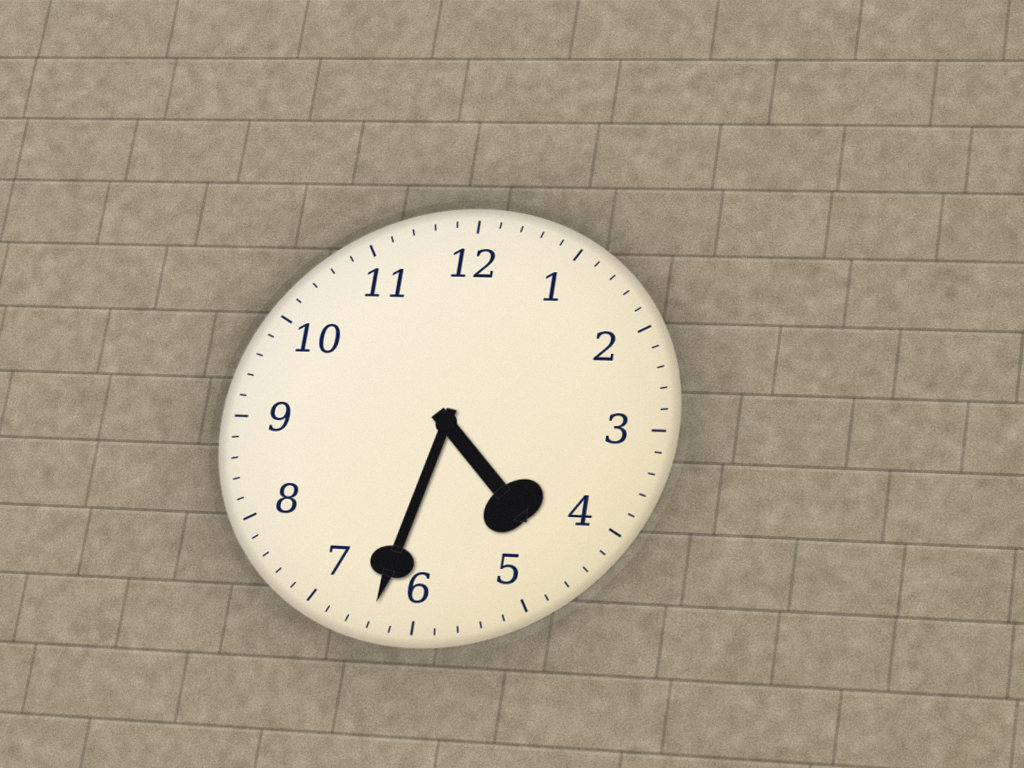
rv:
4h32
